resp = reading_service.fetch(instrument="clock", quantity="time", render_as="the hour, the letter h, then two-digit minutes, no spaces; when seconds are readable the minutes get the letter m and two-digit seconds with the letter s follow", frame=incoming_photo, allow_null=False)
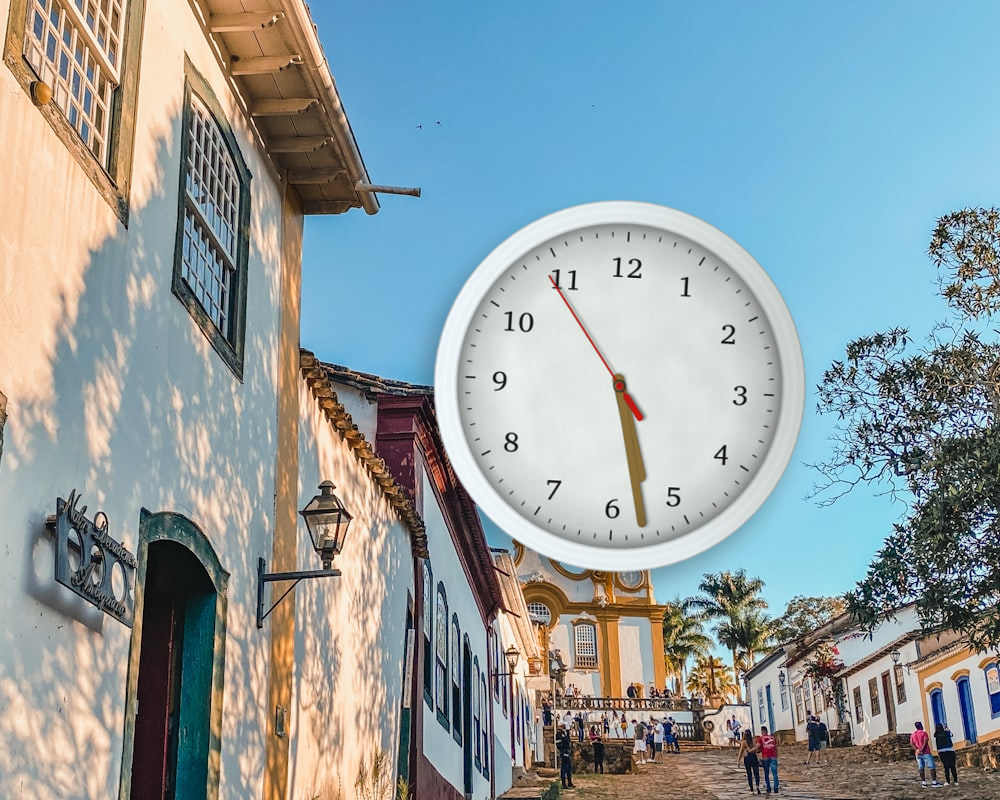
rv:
5h27m54s
